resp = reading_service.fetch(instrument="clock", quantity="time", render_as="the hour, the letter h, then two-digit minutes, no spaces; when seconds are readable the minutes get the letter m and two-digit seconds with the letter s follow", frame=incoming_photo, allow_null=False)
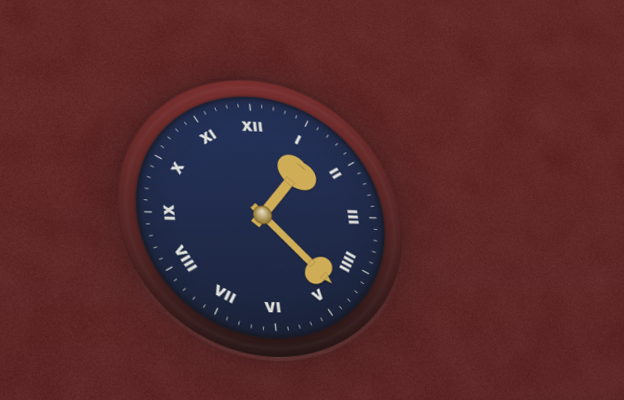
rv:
1h23
